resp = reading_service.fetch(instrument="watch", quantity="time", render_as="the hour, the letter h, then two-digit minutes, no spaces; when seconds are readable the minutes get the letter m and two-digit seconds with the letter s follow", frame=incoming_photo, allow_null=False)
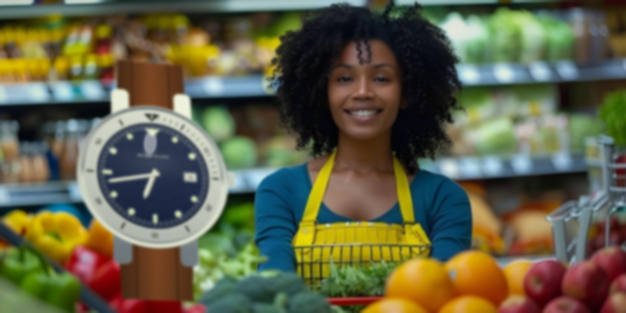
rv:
6h43
